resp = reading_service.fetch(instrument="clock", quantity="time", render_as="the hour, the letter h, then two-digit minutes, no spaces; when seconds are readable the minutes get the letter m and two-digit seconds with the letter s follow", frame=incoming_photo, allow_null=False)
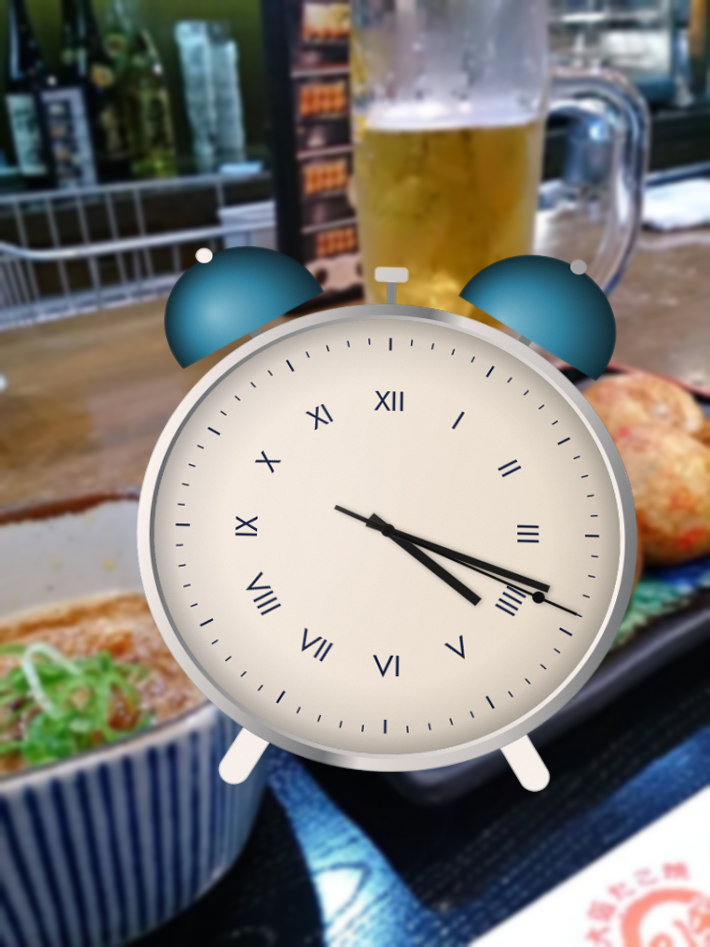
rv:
4h18m19s
